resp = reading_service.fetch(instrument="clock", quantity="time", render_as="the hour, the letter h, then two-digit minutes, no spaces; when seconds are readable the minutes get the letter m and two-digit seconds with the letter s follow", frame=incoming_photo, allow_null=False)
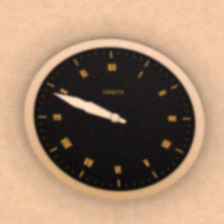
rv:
9h49
